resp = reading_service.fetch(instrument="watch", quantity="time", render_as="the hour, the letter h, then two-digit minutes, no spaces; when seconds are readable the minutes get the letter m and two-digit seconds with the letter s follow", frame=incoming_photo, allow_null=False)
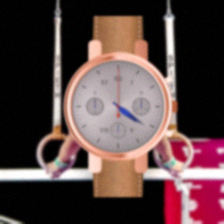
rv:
4h21
